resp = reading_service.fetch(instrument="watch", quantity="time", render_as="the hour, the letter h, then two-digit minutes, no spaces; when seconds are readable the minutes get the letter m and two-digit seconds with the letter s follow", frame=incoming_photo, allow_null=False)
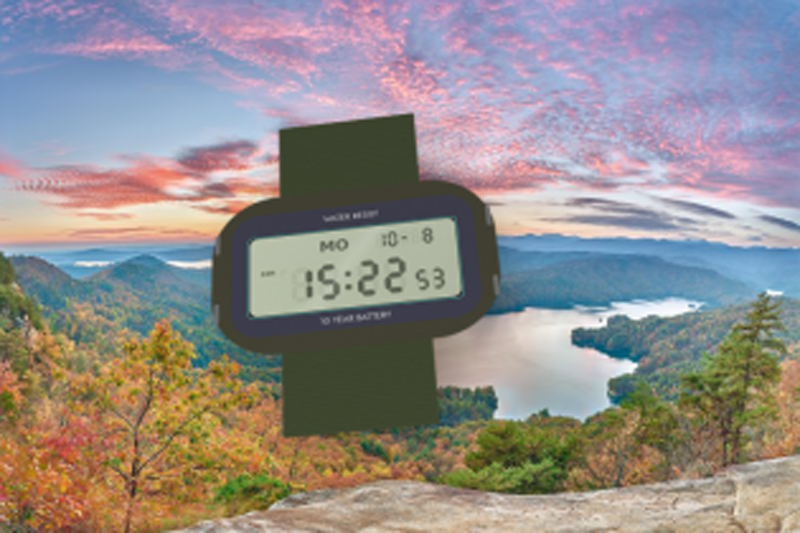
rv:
15h22m53s
